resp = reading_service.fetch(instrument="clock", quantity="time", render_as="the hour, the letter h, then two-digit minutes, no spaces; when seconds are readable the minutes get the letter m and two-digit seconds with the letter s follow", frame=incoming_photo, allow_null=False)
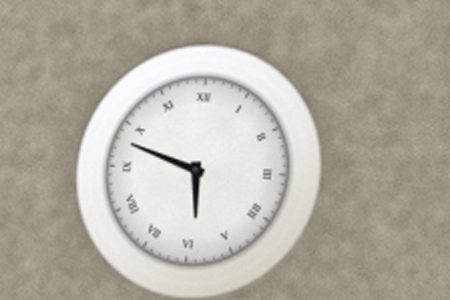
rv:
5h48
